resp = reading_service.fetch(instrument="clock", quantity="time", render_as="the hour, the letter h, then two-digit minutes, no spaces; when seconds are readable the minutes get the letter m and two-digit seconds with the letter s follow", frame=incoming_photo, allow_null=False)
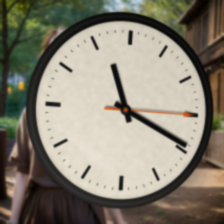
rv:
11h19m15s
